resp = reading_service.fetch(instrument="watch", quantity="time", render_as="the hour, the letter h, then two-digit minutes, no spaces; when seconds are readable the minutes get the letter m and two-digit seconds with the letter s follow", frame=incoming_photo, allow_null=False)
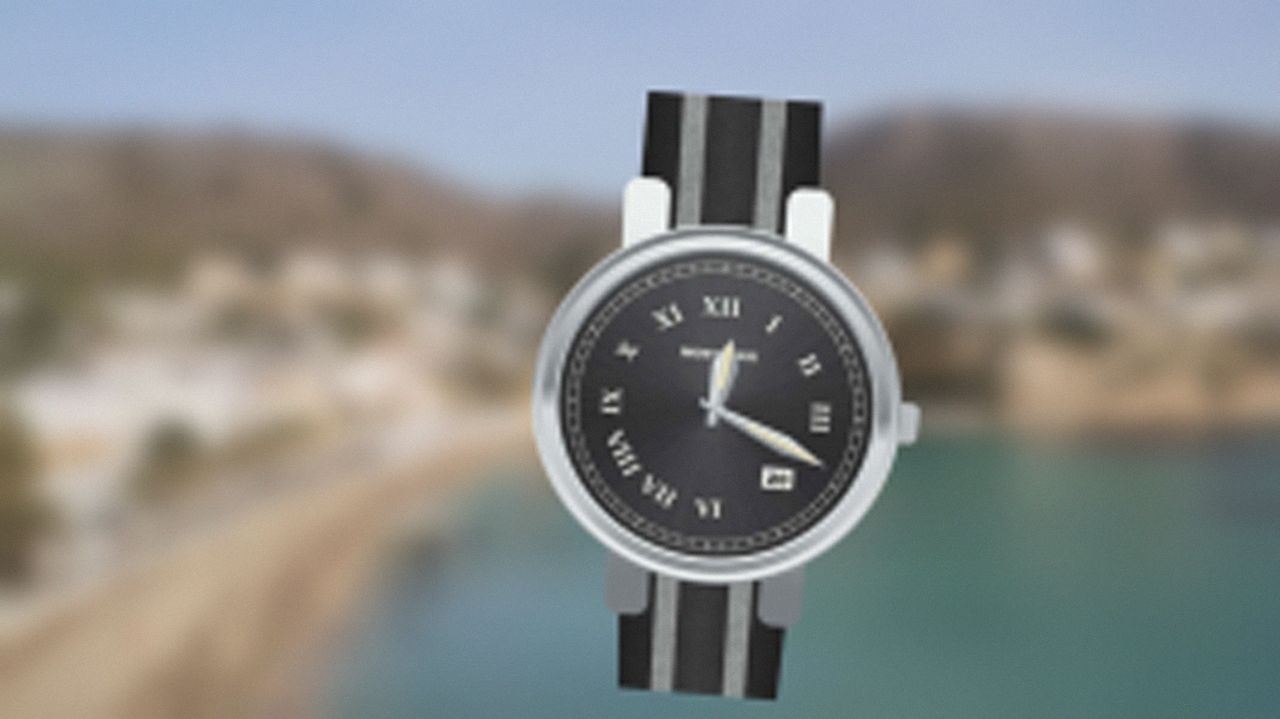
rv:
12h19
